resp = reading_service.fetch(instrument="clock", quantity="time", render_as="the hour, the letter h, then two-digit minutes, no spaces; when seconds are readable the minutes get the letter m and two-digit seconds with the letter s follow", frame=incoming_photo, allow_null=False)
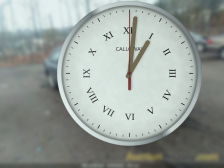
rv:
1h01m00s
